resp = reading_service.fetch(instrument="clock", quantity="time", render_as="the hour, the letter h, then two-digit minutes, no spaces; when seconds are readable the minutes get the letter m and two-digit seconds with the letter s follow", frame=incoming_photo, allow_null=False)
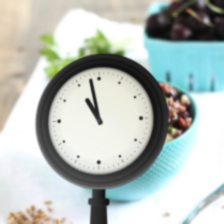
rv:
10h58
